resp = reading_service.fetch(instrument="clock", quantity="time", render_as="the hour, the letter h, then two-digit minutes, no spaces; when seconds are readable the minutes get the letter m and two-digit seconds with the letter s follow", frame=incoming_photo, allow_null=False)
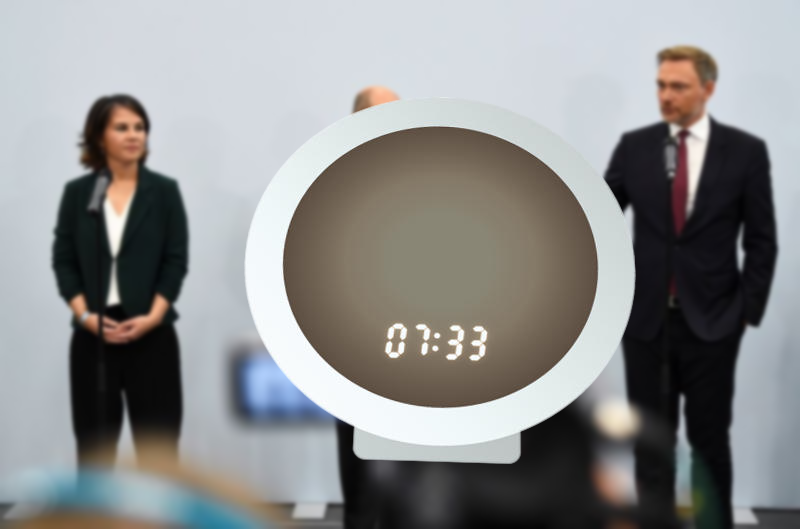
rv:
7h33
